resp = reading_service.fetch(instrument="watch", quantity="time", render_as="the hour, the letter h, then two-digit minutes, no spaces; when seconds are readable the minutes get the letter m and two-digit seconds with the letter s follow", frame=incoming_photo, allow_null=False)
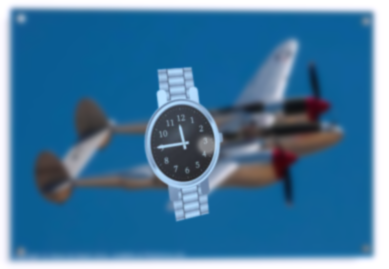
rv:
11h45
